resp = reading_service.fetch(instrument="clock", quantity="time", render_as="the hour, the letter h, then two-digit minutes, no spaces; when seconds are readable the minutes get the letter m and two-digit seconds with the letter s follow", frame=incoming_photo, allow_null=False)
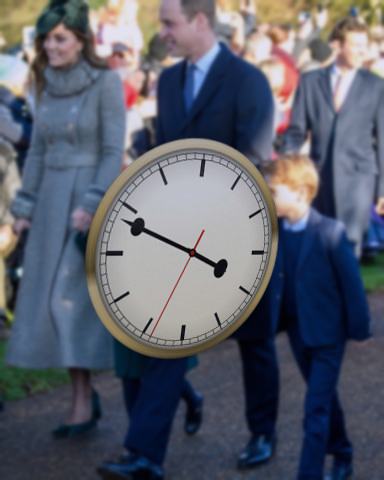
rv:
3h48m34s
